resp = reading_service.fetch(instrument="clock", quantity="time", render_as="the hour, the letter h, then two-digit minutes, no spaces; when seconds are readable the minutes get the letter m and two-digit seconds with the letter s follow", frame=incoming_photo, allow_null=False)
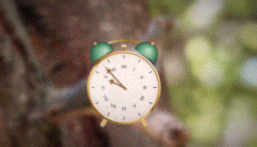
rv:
9h53
